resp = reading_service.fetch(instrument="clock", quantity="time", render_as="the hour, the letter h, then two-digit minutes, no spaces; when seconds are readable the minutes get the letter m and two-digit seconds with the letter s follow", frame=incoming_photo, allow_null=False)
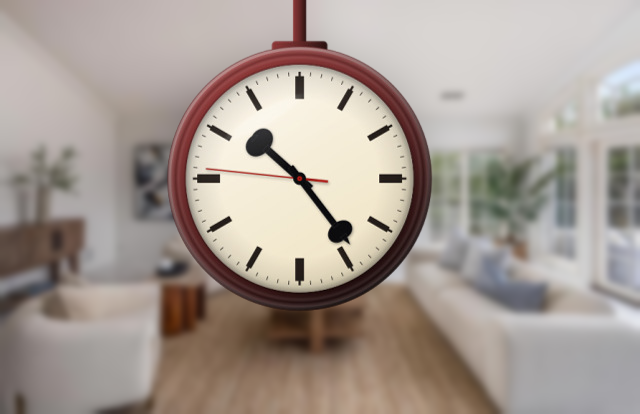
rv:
10h23m46s
